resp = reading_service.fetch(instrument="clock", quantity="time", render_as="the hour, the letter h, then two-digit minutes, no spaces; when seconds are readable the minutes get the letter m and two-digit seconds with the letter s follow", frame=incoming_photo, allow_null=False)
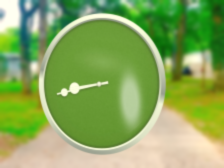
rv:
8h43
